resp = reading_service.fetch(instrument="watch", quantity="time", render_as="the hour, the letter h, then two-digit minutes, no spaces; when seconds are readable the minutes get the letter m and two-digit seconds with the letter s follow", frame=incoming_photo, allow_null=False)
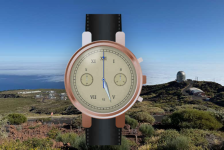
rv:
5h27
